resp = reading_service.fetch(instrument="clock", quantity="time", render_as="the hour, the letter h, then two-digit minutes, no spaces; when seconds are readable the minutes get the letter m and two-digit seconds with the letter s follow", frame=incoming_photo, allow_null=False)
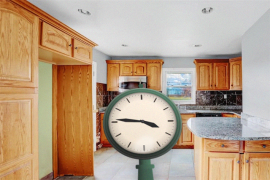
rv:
3h46
